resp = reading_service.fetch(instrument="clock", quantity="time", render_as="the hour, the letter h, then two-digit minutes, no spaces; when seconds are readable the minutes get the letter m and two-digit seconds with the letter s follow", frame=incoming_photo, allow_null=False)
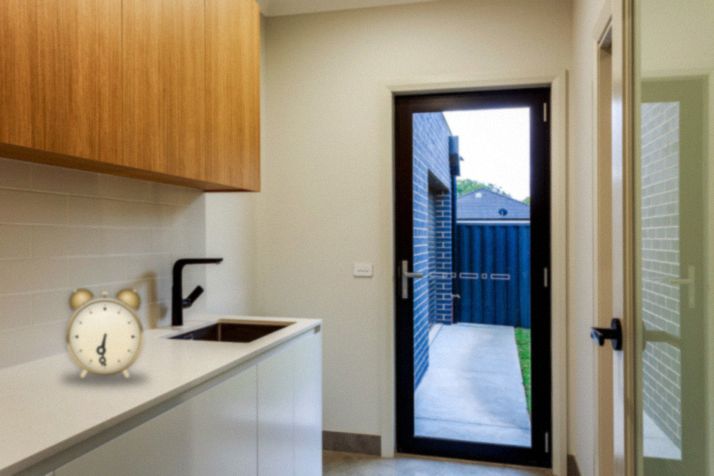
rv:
6h31
